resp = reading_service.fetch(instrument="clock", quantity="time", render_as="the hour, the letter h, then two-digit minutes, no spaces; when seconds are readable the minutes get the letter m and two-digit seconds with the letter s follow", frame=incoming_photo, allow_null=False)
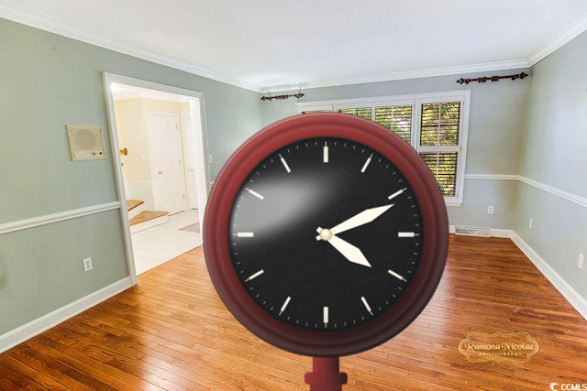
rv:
4h11
